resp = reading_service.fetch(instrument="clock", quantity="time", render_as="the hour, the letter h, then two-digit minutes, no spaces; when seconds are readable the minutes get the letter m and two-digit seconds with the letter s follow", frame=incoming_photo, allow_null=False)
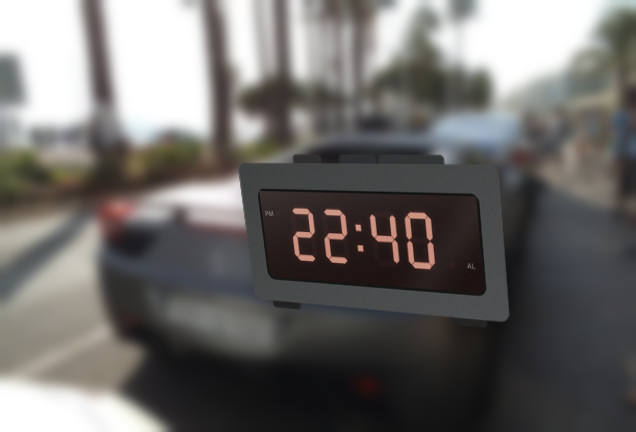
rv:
22h40
